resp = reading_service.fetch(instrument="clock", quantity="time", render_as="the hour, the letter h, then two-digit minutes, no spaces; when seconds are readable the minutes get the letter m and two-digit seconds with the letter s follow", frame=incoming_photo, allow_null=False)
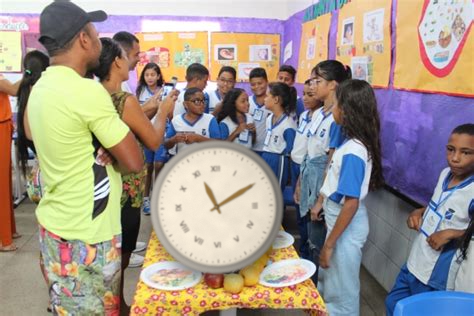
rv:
11h10
